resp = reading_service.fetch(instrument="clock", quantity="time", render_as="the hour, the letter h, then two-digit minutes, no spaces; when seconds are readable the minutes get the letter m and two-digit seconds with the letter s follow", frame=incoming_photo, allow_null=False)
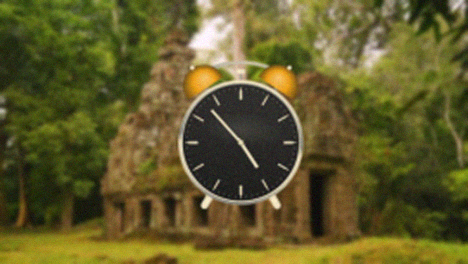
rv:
4h53
